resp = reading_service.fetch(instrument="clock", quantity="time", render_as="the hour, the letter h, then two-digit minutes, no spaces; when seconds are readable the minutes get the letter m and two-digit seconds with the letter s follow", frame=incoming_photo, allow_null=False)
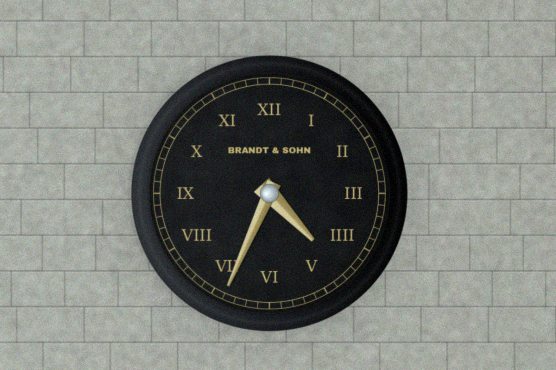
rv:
4h34
